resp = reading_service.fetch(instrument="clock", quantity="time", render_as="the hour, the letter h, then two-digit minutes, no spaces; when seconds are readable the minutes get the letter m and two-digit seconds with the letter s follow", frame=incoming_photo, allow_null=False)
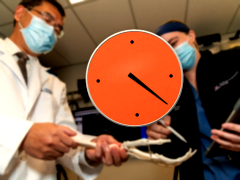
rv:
4h22
